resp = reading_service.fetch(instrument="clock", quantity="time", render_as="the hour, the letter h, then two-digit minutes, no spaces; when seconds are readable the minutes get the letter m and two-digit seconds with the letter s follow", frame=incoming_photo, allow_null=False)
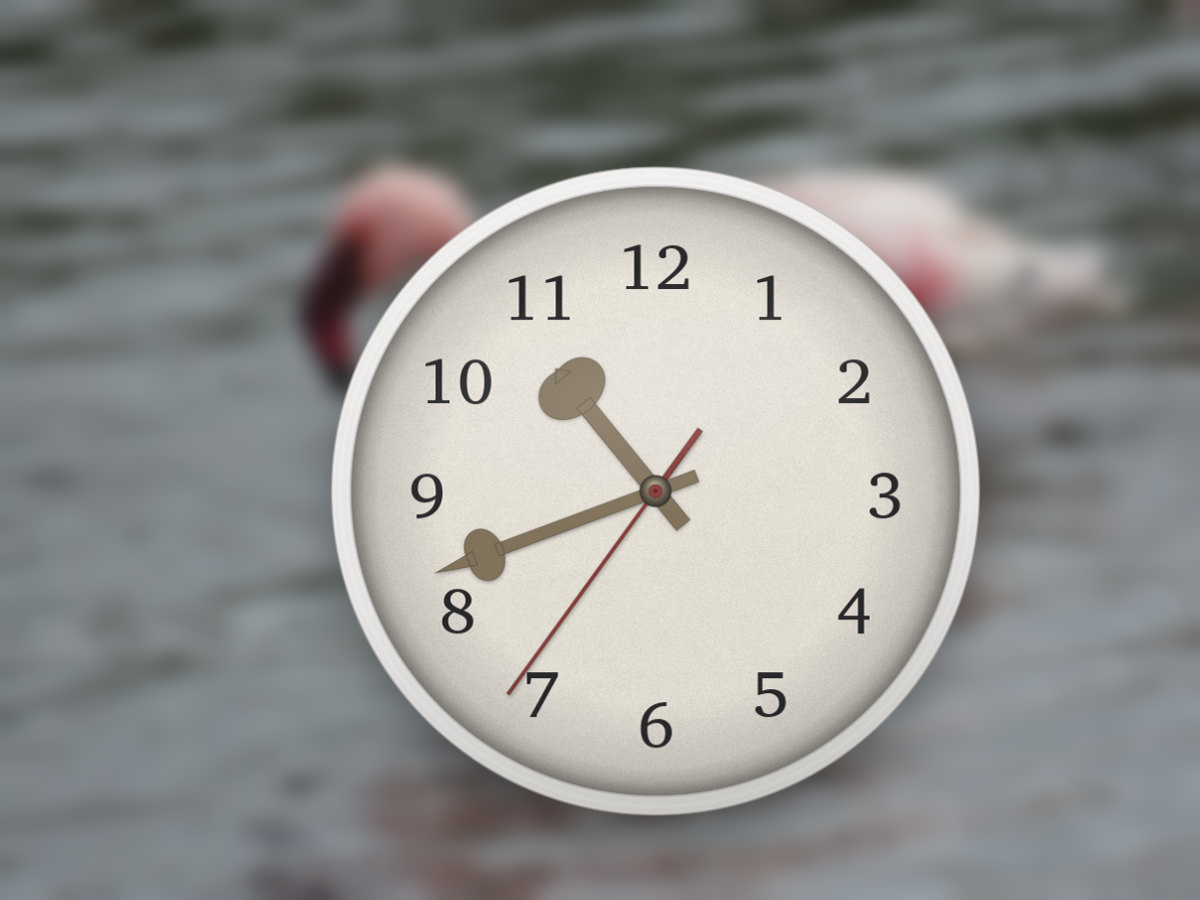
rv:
10h41m36s
